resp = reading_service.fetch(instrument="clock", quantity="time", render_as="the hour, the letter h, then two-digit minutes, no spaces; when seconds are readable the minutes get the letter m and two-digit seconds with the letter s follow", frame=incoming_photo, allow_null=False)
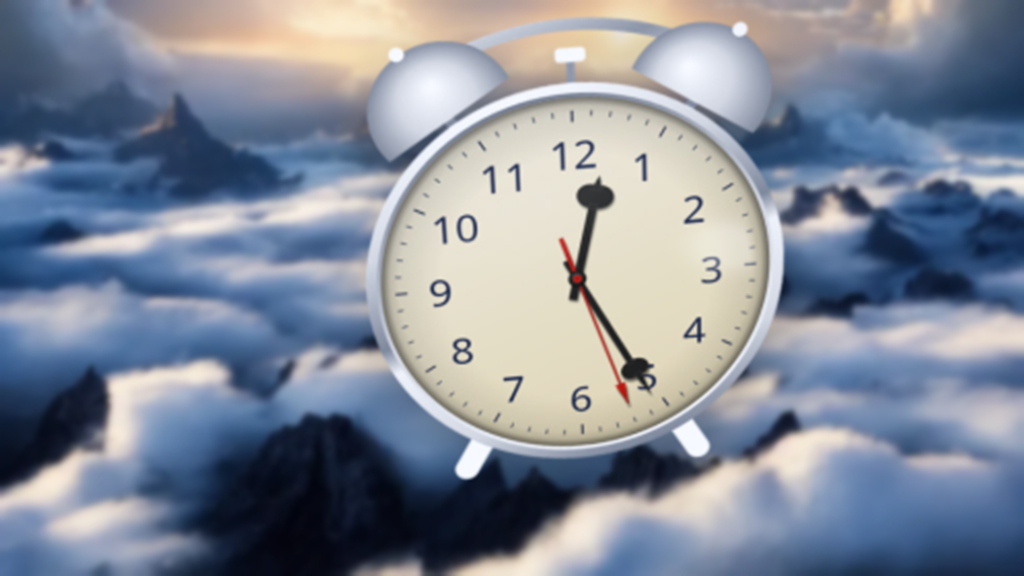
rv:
12h25m27s
